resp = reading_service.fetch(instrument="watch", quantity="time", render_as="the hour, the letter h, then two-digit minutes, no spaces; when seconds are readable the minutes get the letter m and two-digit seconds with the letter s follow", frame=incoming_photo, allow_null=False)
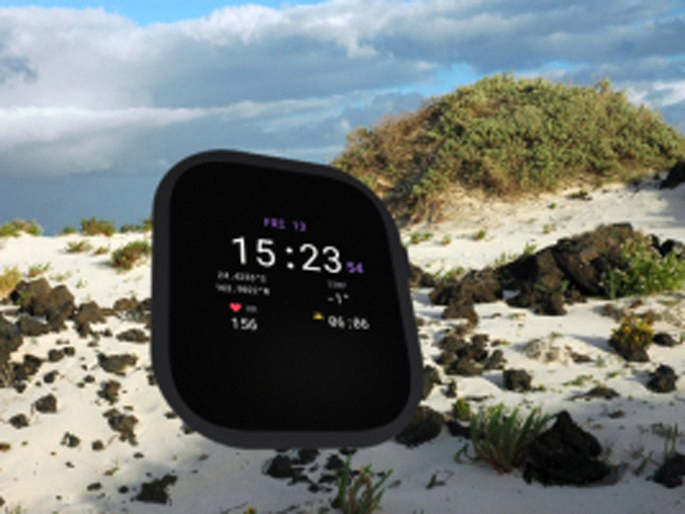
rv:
15h23
